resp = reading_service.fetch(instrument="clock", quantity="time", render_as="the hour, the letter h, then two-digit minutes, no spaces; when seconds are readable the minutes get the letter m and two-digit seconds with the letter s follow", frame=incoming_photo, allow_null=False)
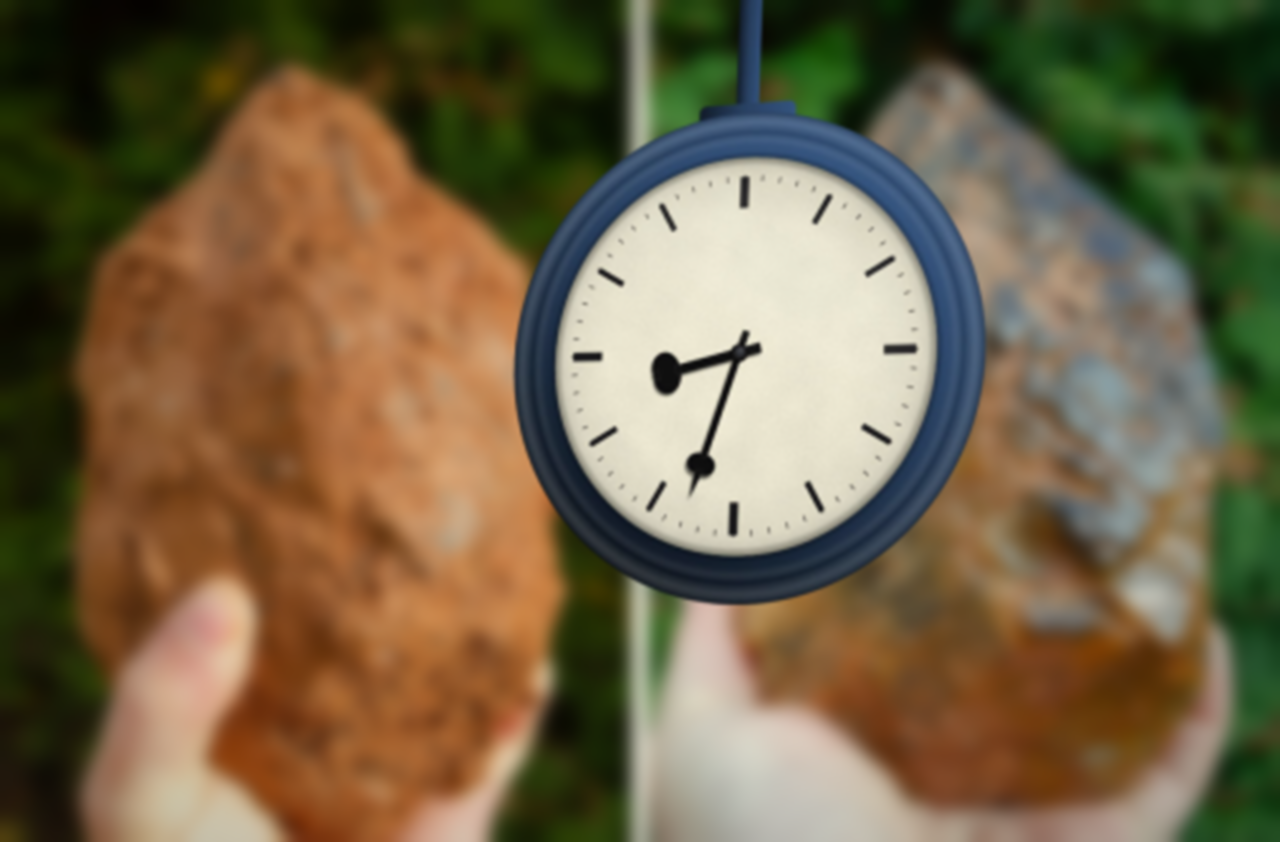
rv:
8h33
